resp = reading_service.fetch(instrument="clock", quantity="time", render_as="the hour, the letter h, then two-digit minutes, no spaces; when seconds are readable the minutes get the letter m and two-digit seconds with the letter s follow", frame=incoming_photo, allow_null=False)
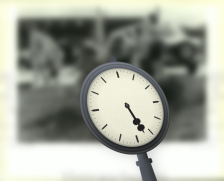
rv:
5h27
